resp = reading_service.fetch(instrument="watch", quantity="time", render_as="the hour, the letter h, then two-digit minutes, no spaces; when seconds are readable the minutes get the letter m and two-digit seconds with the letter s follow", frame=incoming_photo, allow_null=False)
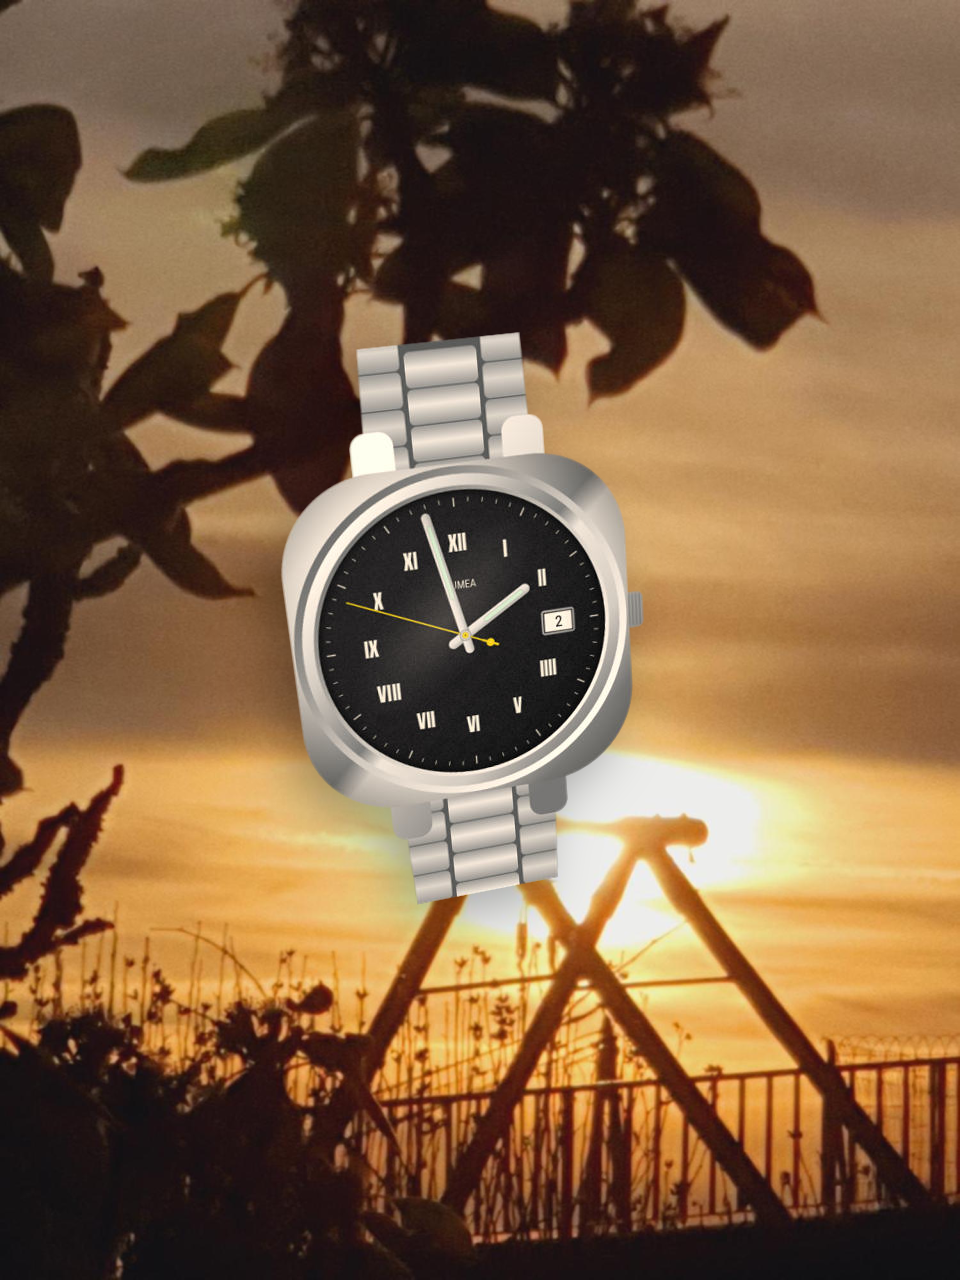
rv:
1h57m49s
